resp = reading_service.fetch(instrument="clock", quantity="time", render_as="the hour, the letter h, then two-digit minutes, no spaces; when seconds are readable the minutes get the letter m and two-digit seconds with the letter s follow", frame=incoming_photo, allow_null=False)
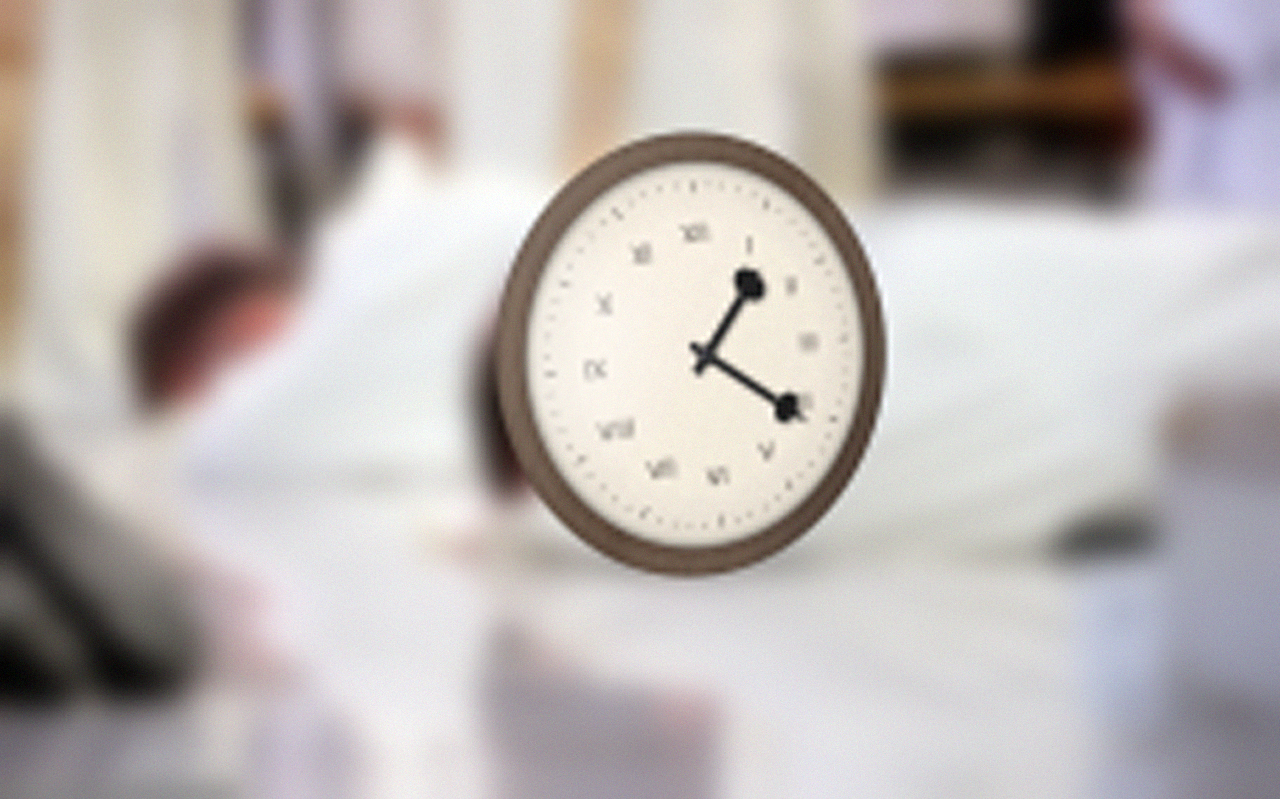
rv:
1h21
